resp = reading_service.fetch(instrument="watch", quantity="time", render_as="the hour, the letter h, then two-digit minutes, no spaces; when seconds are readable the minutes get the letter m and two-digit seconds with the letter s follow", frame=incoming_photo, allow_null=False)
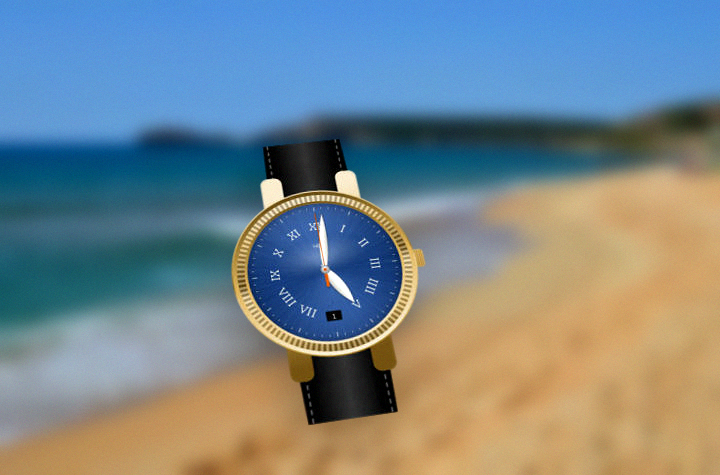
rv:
5h01m00s
